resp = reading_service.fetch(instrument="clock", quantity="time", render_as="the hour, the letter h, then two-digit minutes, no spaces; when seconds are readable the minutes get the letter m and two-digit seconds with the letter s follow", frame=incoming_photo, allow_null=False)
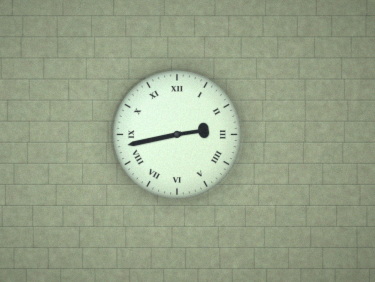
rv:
2h43
